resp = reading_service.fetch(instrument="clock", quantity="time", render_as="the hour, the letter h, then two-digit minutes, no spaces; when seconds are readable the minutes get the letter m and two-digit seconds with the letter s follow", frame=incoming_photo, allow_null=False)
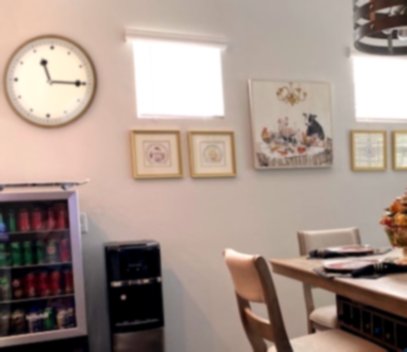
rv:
11h15
